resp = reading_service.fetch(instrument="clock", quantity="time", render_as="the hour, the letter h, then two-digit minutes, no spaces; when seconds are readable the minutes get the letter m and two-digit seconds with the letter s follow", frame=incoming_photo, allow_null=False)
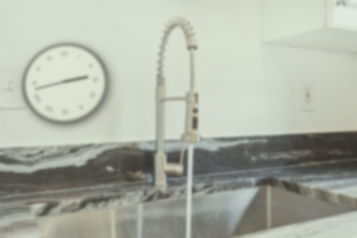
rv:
2h43
